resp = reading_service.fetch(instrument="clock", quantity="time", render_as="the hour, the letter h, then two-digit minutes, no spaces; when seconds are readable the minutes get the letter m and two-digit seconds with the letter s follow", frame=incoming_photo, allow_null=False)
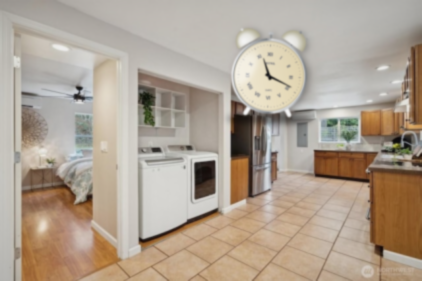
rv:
11h19
